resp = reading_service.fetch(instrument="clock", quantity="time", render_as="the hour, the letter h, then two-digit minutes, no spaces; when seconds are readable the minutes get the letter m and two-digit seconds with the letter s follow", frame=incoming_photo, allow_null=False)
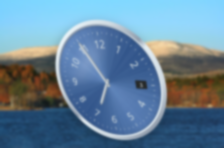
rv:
6h55
